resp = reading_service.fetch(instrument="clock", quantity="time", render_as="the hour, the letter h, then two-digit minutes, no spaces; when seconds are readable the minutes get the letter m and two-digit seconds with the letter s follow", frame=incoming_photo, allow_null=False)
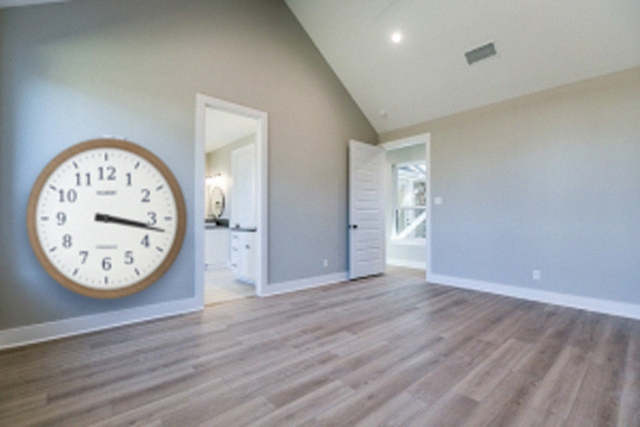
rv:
3h17
